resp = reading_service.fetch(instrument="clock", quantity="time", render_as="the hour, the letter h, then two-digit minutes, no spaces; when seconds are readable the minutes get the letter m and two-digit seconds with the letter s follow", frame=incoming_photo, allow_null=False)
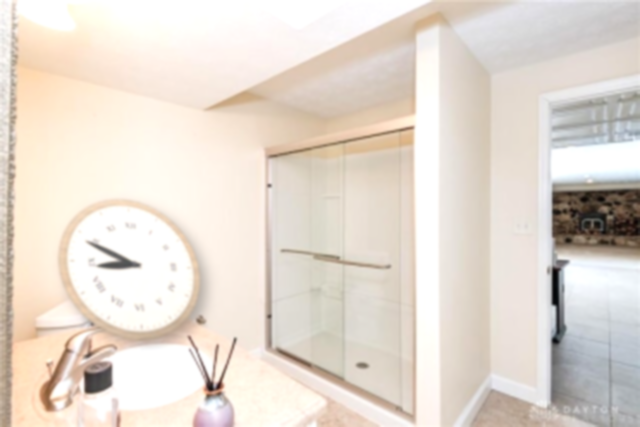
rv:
8h49
